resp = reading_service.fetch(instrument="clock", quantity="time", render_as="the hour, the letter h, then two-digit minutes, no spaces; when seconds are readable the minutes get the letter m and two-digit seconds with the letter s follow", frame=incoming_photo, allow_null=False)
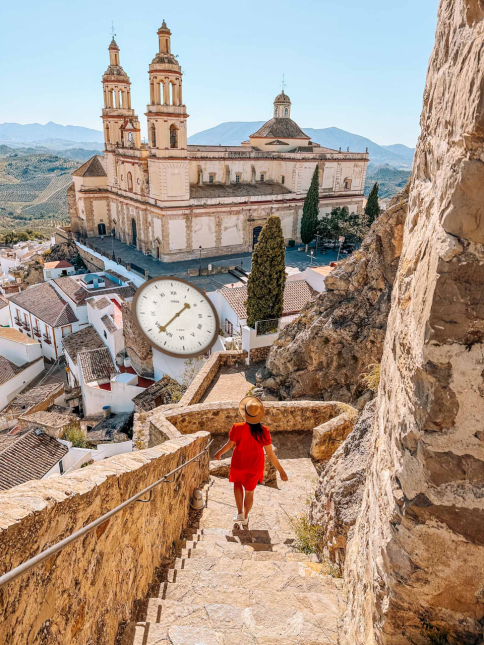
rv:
1h38
